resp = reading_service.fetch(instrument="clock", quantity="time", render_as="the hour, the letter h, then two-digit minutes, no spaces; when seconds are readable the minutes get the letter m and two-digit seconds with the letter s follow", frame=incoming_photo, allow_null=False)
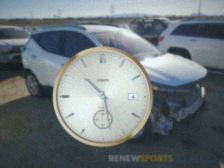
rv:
10h28
